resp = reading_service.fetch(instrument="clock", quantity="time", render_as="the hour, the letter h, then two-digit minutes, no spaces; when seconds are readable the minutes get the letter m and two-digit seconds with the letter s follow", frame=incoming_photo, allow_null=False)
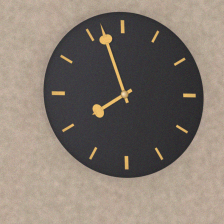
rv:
7h57
